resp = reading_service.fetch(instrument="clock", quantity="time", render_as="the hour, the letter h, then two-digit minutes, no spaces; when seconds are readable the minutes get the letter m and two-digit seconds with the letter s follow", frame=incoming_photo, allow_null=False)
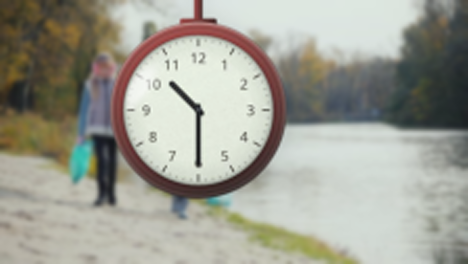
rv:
10h30
